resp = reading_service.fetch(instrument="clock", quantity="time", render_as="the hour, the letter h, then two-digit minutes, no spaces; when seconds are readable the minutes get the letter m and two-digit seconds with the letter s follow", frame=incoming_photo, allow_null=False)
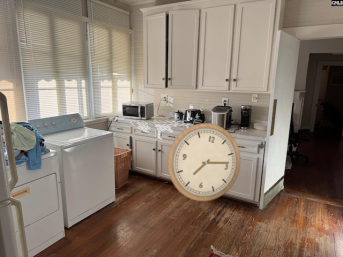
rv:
7h13
